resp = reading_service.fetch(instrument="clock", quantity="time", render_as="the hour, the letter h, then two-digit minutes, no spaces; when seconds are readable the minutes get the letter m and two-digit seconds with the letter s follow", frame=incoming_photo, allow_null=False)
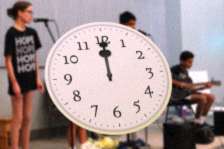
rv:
12h00
